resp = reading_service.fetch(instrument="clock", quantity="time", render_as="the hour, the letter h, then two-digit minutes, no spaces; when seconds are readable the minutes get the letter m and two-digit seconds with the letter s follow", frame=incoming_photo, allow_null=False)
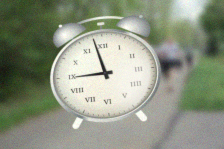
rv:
8h58
